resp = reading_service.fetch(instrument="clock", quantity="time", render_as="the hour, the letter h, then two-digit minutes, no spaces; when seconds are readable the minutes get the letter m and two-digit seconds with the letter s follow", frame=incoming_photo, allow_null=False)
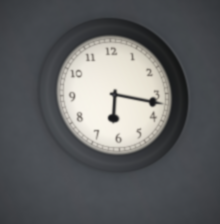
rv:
6h17
